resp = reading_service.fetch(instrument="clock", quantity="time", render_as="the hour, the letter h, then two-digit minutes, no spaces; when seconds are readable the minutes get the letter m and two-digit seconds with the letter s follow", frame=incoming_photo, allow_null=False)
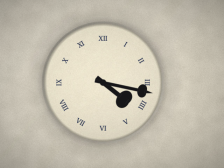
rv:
4h17
